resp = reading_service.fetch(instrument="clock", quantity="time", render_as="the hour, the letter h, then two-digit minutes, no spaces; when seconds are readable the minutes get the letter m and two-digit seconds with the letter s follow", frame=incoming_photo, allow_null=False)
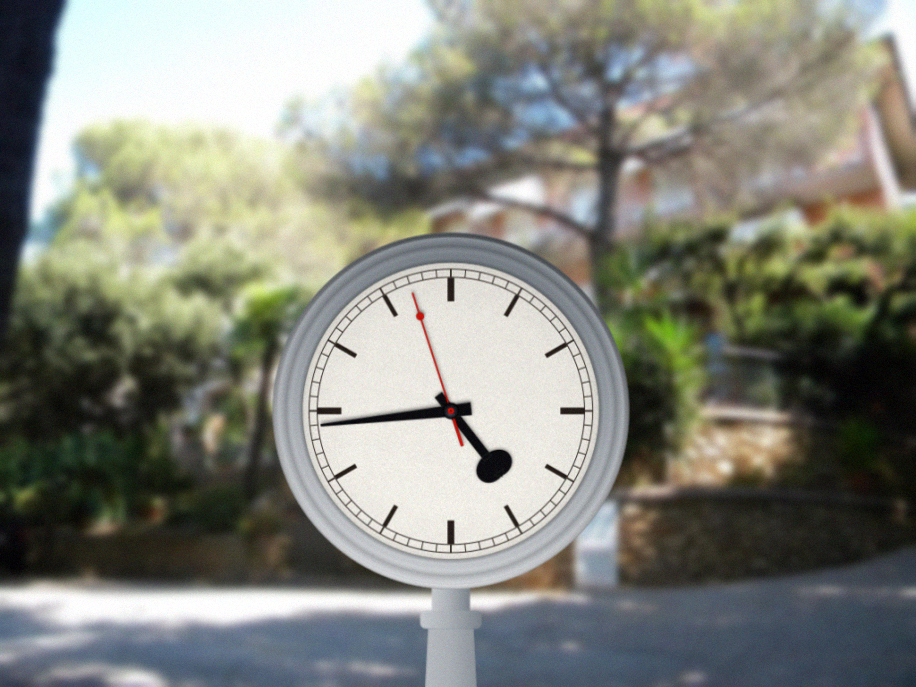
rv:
4h43m57s
